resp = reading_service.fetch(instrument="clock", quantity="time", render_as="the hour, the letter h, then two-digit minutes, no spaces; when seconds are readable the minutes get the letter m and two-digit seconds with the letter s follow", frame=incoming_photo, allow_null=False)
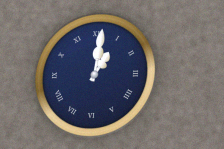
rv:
1h01
